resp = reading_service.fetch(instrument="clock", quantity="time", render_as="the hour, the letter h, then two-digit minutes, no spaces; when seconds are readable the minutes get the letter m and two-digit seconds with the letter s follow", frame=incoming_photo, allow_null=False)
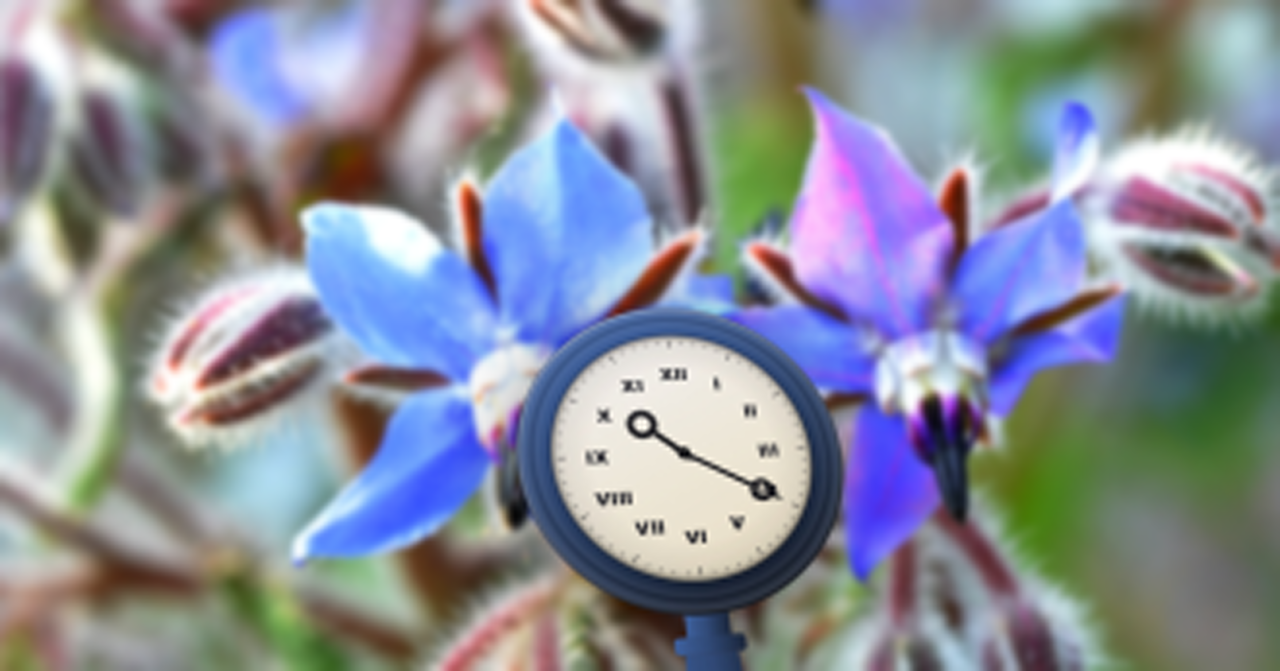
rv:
10h20
